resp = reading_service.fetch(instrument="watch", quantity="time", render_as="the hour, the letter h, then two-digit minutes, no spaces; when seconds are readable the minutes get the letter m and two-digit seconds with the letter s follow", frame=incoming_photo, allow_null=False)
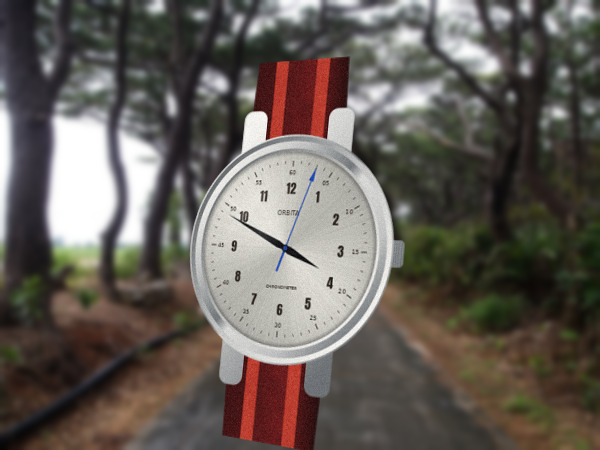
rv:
3h49m03s
